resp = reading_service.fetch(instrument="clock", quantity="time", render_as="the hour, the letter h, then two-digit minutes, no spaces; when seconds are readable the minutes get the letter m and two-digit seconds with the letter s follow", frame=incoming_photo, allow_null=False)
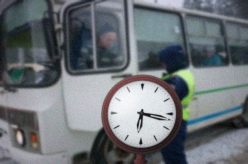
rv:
6h17
